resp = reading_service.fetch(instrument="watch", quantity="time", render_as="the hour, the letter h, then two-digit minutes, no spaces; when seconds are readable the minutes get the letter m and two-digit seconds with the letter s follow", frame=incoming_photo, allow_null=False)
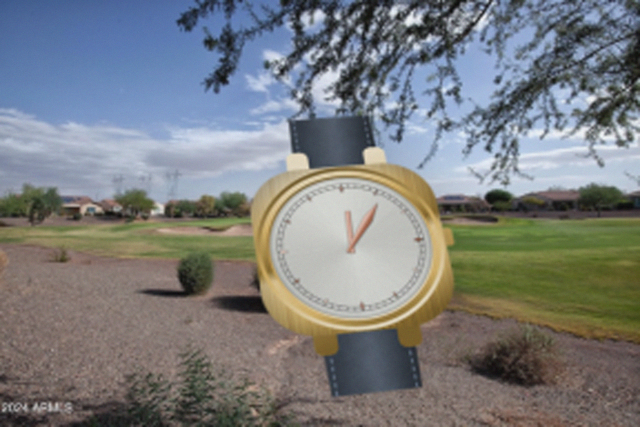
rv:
12h06
